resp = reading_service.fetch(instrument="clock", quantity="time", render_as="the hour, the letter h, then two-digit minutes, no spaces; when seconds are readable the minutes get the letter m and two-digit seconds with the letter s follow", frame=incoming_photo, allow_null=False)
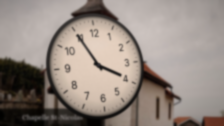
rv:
3h55
